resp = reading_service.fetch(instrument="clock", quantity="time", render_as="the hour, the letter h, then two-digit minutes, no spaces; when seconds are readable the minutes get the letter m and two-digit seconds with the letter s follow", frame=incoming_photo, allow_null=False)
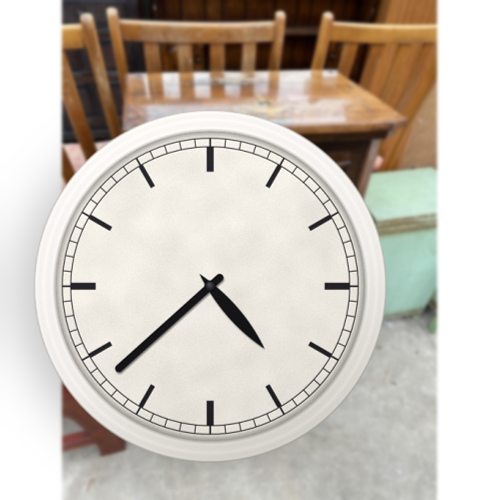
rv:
4h38
